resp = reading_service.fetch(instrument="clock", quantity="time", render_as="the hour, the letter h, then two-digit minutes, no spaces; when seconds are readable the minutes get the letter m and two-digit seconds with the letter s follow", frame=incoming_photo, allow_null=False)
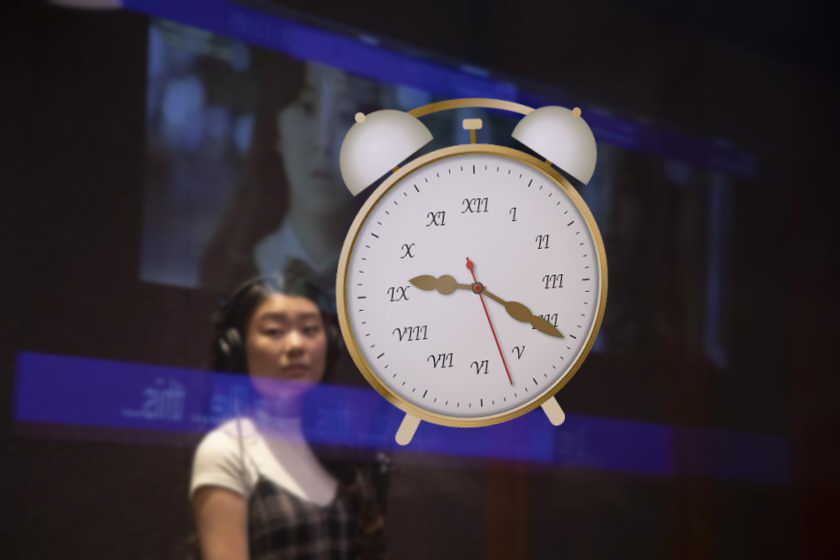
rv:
9h20m27s
